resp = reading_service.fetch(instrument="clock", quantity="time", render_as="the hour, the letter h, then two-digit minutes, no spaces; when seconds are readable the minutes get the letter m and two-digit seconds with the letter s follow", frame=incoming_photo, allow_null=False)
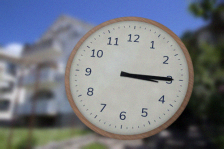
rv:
3h15
